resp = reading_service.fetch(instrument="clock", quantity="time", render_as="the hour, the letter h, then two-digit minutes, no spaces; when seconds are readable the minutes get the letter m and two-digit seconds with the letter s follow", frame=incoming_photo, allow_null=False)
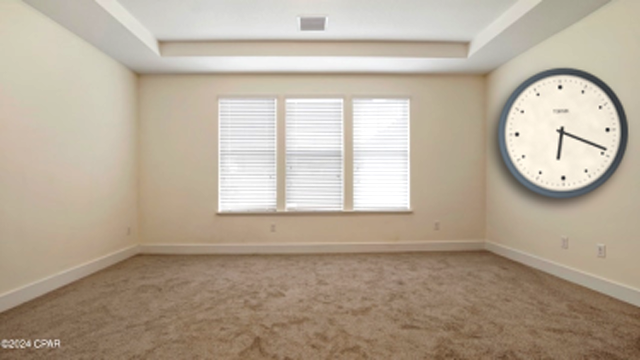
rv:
6h19
